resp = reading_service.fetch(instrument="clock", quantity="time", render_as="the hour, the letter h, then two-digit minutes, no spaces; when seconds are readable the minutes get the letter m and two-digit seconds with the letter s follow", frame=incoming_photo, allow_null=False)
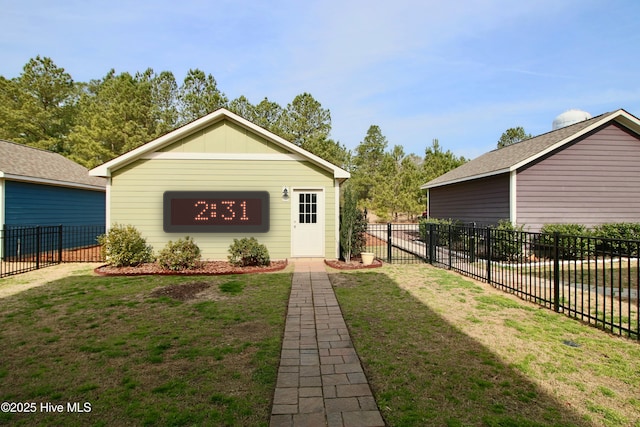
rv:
2h31
